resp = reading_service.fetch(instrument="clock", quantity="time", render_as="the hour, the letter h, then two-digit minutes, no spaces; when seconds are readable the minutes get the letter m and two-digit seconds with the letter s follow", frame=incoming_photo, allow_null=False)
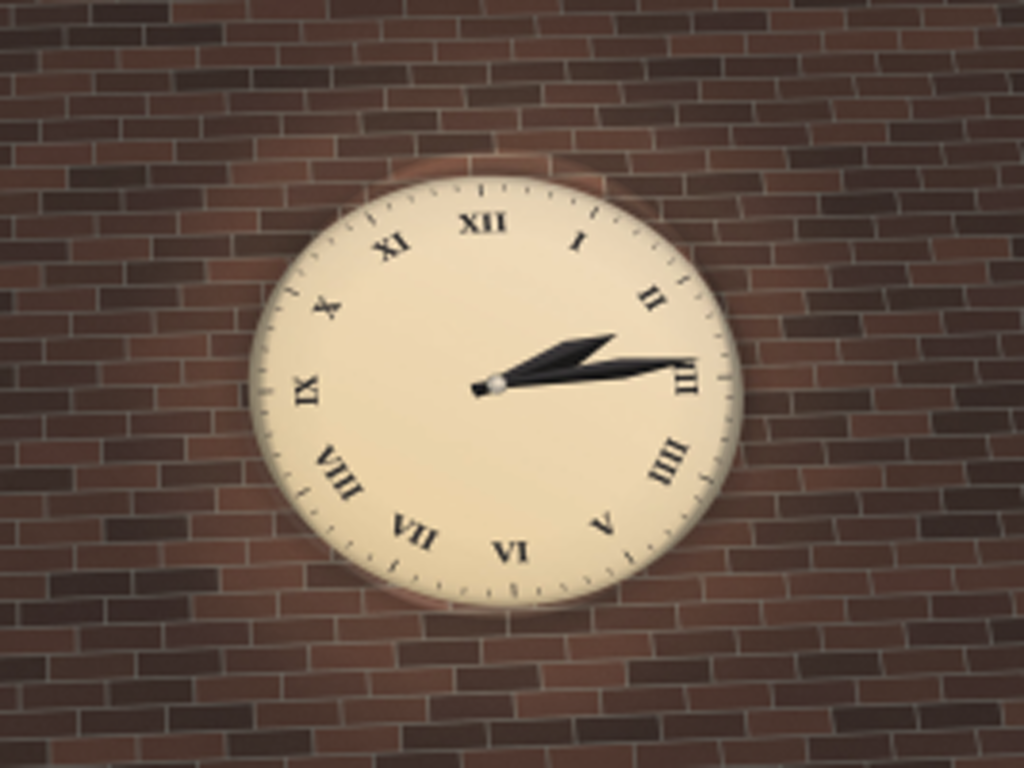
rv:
2h14
